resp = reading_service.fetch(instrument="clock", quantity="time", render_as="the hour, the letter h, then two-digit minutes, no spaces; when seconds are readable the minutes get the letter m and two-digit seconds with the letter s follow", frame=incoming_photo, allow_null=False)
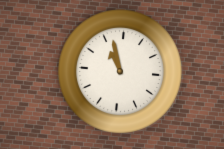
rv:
10h57
